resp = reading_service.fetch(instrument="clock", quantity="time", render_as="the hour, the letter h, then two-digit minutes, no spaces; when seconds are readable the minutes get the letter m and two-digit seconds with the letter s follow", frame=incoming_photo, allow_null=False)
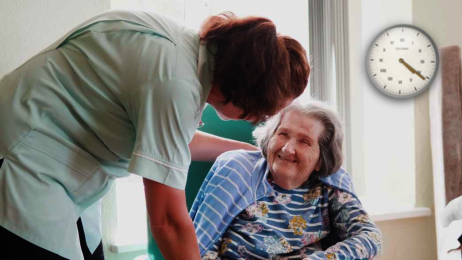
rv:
4h21
